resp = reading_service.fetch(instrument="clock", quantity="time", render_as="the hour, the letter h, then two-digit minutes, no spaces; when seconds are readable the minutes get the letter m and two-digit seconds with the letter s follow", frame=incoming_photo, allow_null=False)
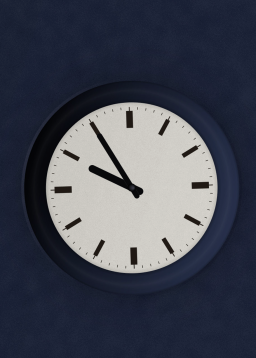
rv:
9h55
